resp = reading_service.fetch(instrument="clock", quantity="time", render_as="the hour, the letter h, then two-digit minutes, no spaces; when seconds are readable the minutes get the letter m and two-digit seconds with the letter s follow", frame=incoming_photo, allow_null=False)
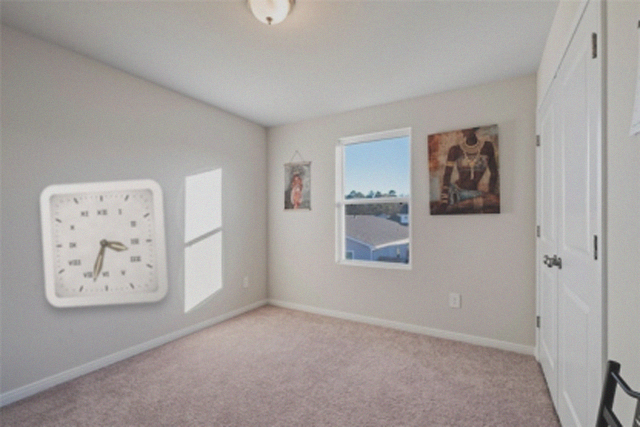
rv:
3h33
